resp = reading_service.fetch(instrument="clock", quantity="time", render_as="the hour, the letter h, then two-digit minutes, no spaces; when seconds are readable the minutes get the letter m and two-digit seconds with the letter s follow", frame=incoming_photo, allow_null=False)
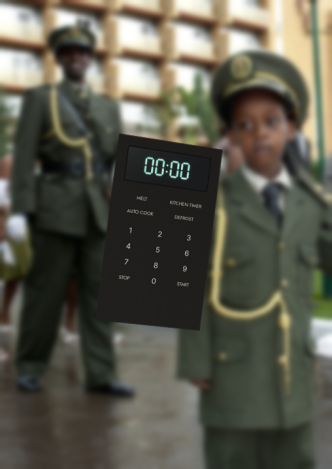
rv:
0h00
